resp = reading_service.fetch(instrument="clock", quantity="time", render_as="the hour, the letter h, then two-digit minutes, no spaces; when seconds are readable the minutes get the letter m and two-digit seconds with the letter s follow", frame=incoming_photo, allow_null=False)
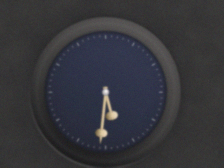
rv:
5h31
